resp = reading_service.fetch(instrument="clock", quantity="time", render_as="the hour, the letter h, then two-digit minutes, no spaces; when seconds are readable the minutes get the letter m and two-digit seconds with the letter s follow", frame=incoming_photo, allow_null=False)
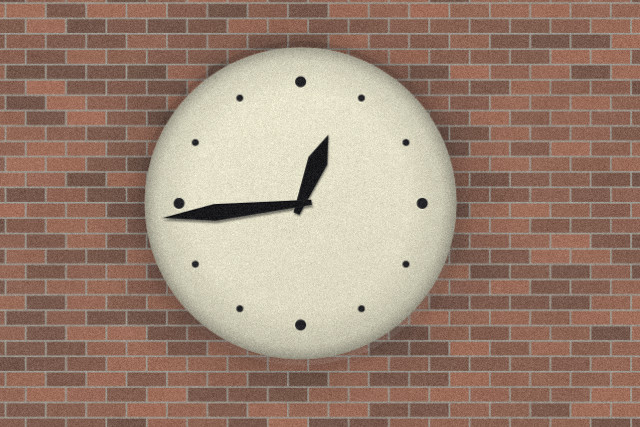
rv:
12h44
